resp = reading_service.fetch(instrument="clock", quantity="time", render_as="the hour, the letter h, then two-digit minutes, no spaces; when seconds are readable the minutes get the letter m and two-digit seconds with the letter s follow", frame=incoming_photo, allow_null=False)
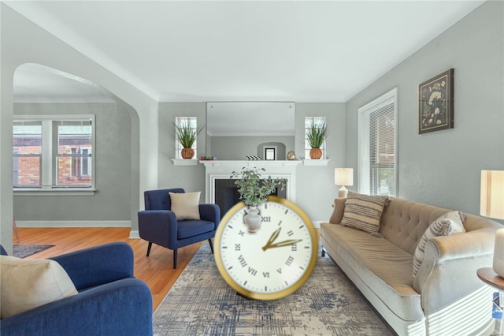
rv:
1h13
